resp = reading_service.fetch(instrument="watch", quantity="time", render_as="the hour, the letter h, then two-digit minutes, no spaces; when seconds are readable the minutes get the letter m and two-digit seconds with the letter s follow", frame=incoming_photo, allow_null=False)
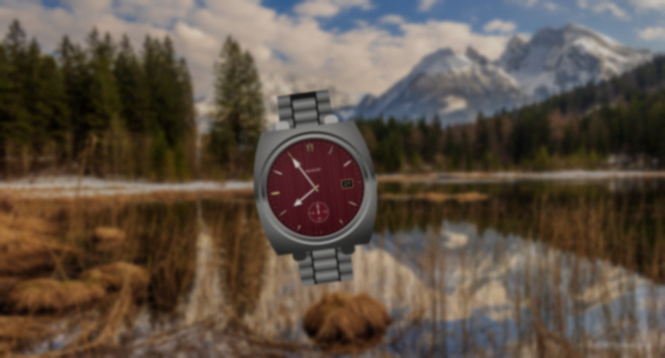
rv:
7h55
